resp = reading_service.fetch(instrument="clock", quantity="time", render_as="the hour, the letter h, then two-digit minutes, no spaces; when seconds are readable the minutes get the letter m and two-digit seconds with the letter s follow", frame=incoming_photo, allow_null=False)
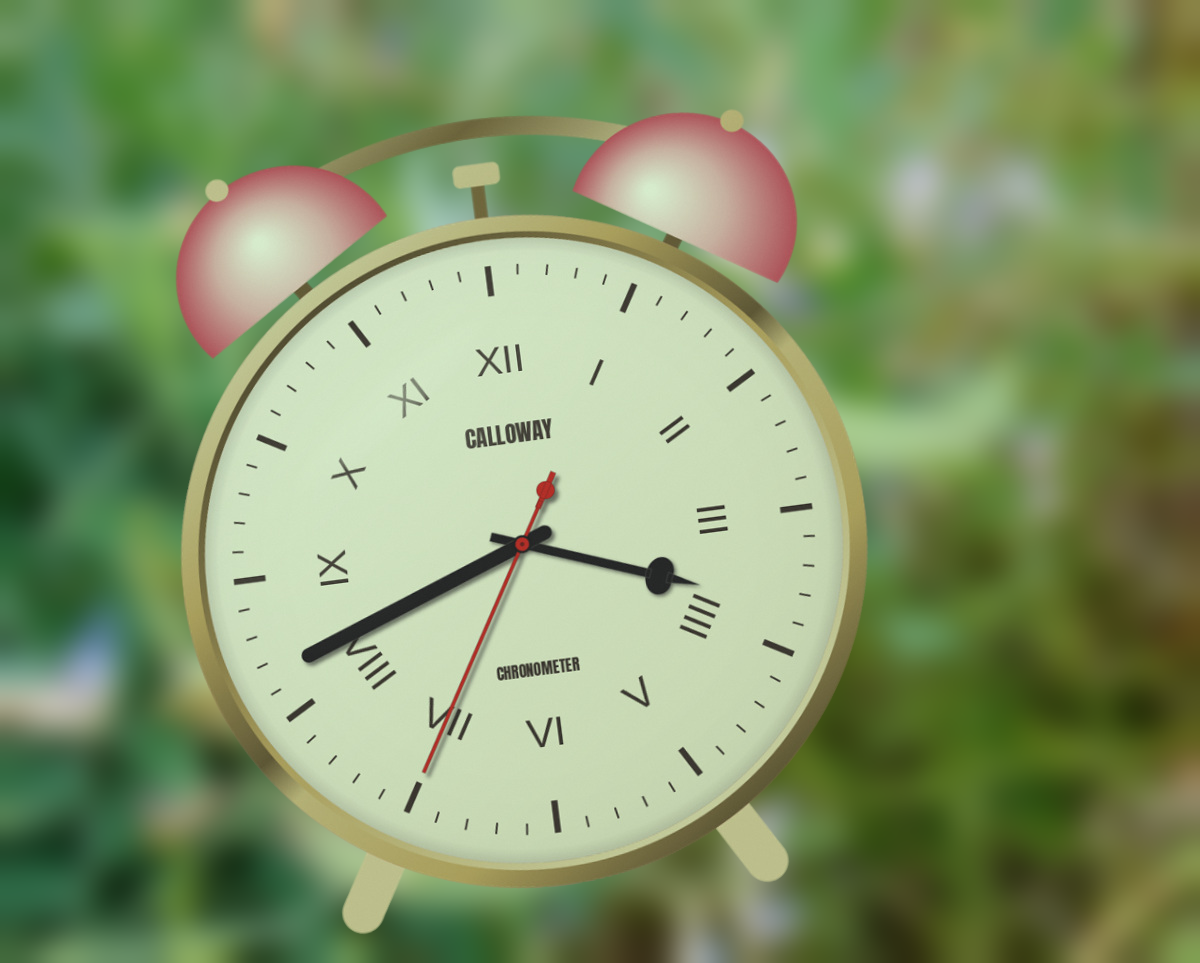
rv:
3h41m35s
